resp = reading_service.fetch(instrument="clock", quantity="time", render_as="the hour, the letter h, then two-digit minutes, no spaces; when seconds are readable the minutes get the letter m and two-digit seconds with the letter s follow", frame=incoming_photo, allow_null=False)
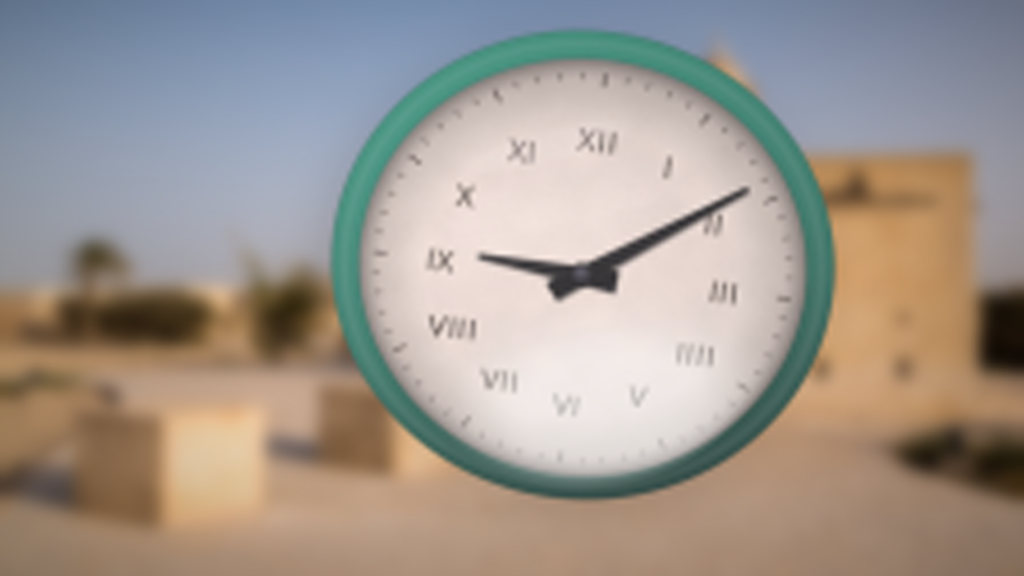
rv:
9h09
